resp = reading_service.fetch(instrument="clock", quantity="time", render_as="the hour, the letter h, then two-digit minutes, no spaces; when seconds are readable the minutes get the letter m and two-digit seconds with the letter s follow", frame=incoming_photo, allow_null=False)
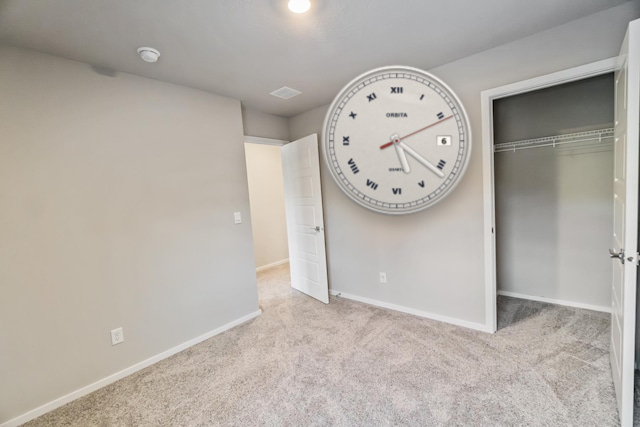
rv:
5h21m11s
